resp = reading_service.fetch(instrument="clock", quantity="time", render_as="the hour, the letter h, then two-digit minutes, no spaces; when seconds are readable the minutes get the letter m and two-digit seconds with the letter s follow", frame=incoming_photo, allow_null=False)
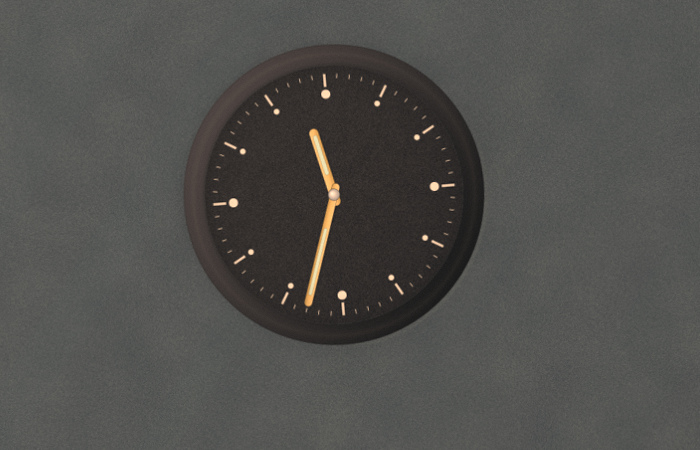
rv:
11h33
